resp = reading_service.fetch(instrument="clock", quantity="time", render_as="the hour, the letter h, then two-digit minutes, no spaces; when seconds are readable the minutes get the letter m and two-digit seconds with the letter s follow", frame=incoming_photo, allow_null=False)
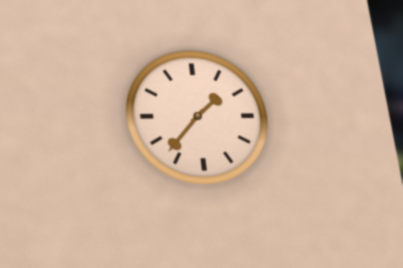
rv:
1h37
